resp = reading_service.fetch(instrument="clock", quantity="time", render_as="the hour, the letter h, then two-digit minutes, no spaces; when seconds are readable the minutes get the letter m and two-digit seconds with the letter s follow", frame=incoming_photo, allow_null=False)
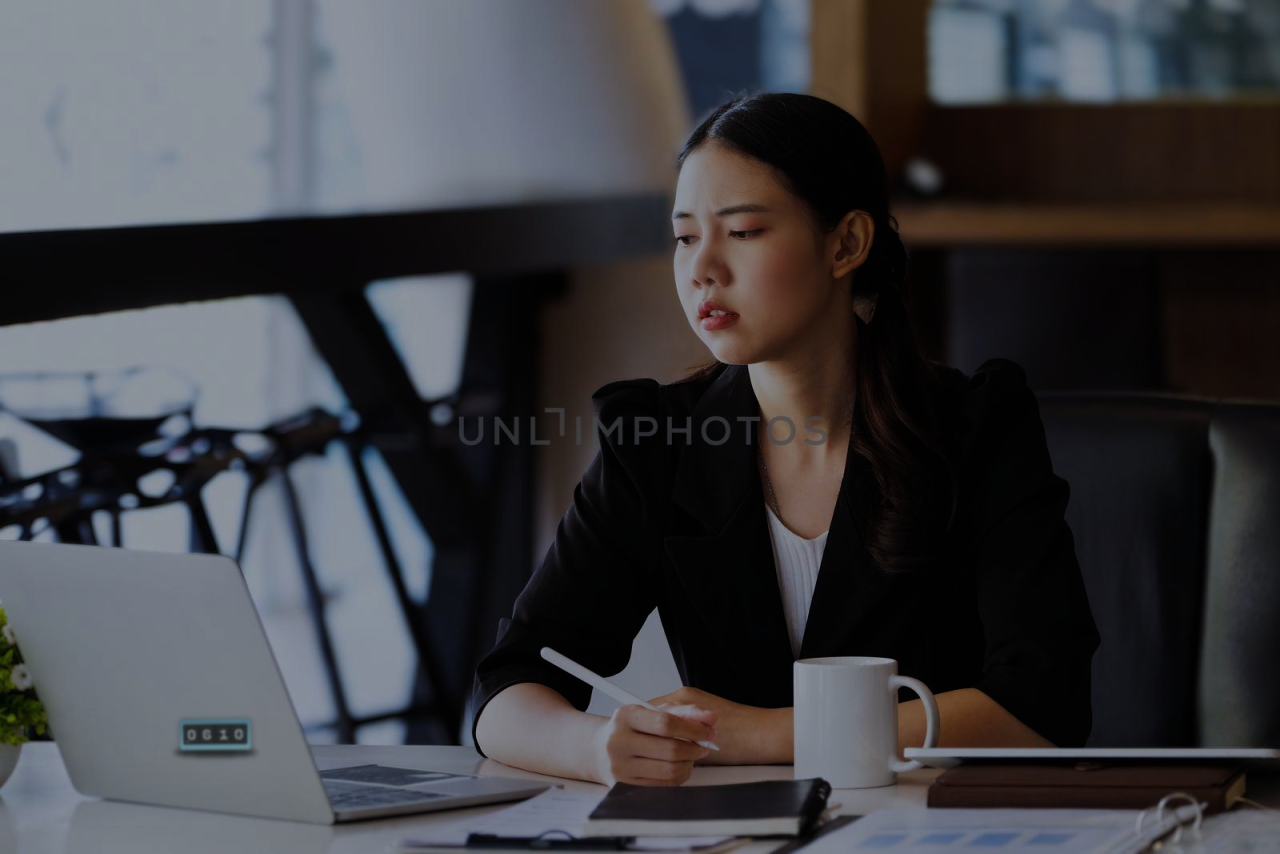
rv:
6h10
